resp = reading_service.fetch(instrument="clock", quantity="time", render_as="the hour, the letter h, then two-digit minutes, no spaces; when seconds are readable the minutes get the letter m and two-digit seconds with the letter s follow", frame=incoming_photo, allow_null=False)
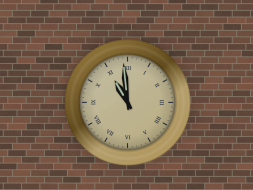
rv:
10h59
